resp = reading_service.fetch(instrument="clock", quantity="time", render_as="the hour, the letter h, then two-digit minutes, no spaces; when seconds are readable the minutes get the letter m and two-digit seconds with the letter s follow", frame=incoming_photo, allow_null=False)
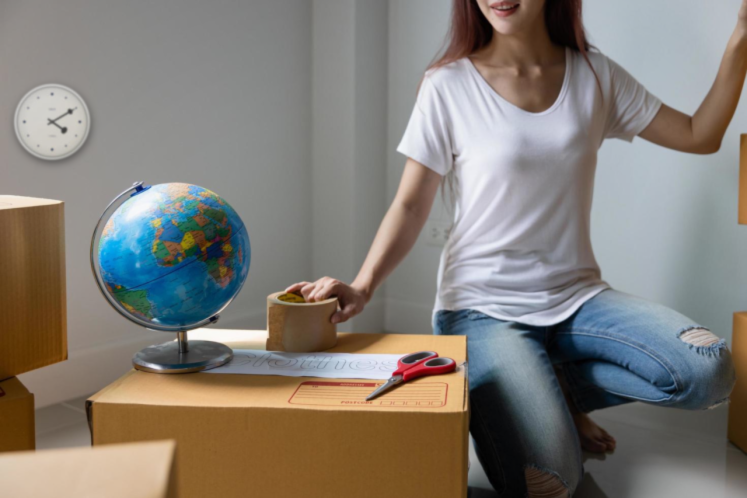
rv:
4h10
